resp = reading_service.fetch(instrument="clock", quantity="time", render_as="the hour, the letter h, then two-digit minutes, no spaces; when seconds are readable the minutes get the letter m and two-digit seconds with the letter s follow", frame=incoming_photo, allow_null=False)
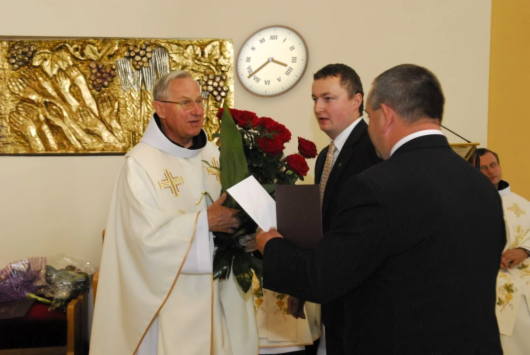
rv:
3h38
